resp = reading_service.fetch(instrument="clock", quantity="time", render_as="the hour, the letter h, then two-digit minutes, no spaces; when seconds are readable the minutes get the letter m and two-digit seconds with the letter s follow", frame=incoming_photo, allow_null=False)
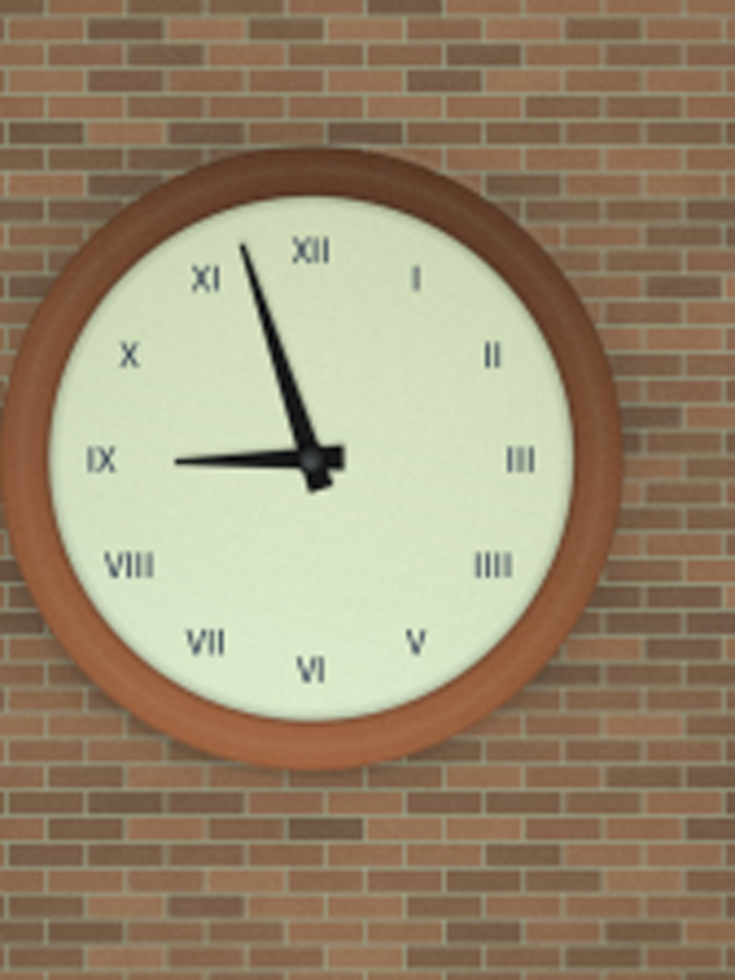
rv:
8h57
